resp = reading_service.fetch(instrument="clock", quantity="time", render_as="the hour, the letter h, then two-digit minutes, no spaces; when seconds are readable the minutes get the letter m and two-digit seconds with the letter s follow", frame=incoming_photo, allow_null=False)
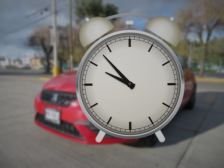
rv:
9h53
